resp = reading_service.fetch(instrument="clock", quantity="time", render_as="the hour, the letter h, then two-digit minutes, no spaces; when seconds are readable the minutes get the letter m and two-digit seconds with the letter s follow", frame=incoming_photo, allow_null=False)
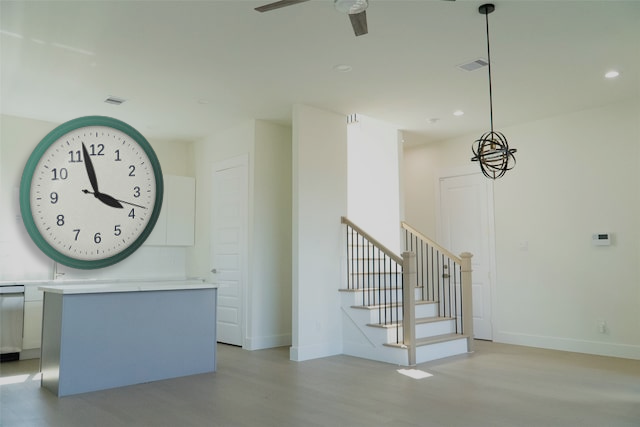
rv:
3h57m18s
